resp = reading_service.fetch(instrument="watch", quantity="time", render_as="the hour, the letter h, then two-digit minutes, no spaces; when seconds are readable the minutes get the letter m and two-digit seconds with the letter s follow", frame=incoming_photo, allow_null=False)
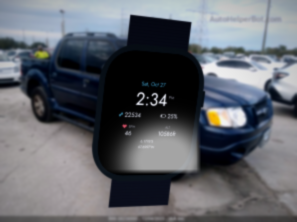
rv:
2h34
